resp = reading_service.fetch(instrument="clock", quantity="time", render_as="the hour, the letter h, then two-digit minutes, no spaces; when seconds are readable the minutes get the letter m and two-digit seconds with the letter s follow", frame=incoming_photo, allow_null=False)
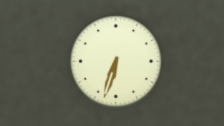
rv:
6h33
